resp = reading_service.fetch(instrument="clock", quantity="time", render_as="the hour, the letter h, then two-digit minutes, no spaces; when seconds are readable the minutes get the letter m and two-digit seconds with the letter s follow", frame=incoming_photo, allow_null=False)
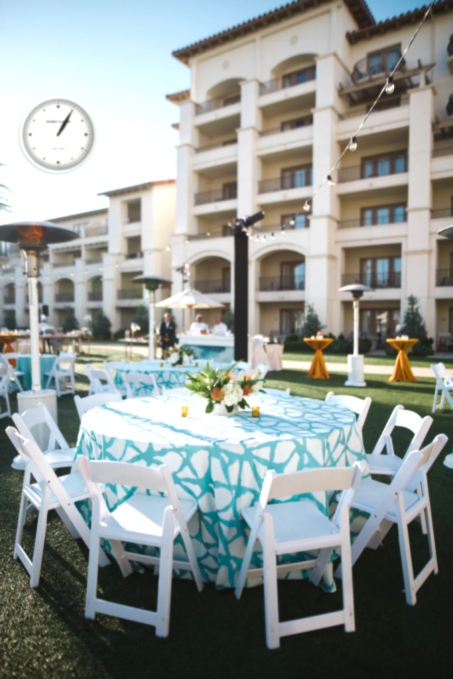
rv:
1h05
